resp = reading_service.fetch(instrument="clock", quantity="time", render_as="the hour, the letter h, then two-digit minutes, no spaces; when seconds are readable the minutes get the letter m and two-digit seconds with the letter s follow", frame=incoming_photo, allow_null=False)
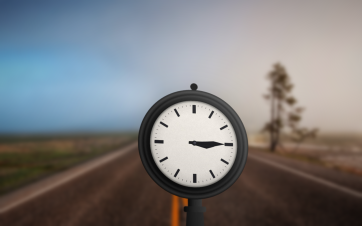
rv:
3h15
